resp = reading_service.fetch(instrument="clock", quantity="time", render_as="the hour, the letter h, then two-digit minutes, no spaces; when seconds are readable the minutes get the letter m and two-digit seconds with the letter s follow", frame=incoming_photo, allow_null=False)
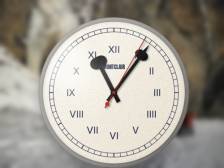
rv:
11h06m05s
